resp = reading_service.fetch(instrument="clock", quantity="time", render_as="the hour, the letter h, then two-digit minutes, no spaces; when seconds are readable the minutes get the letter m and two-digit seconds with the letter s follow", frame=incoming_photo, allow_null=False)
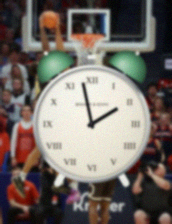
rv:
1h58
